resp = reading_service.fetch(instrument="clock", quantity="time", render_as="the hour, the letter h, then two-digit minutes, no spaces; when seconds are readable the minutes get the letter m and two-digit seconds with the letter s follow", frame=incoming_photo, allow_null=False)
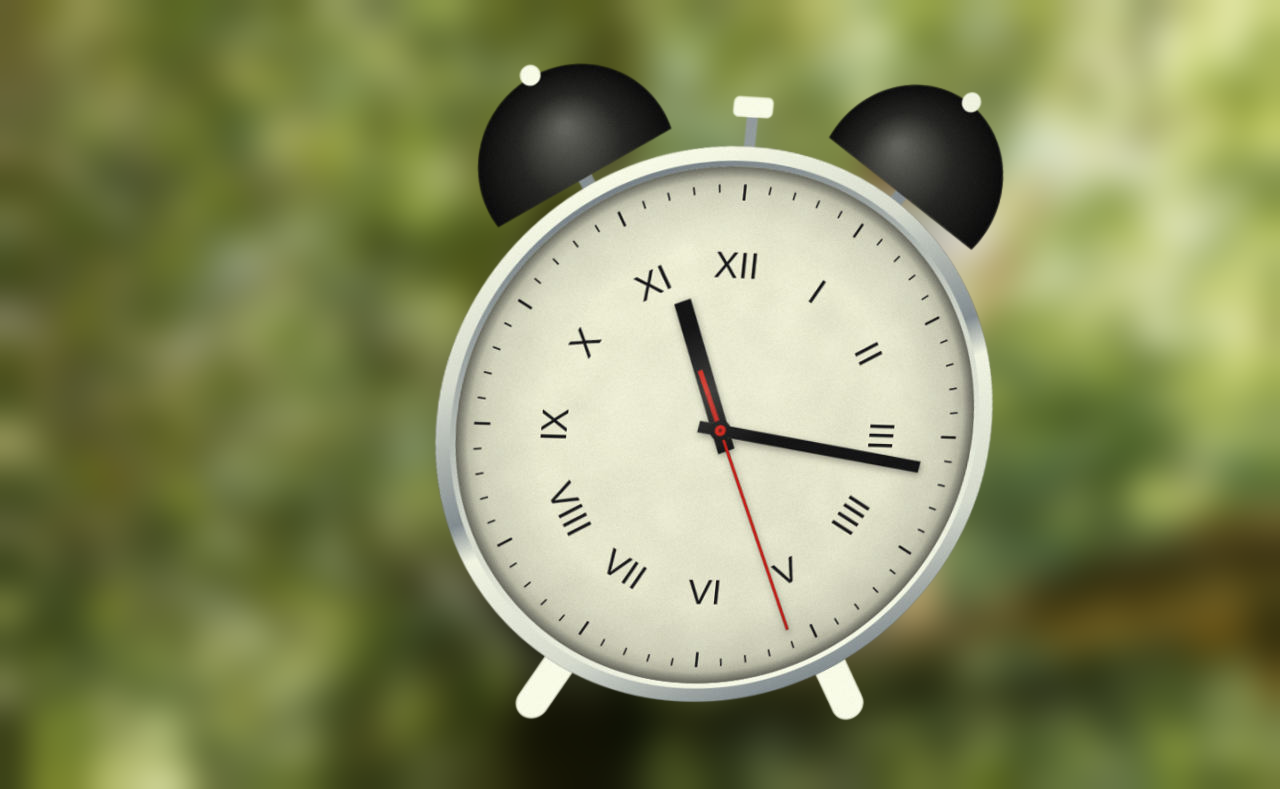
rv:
11h16m26s
